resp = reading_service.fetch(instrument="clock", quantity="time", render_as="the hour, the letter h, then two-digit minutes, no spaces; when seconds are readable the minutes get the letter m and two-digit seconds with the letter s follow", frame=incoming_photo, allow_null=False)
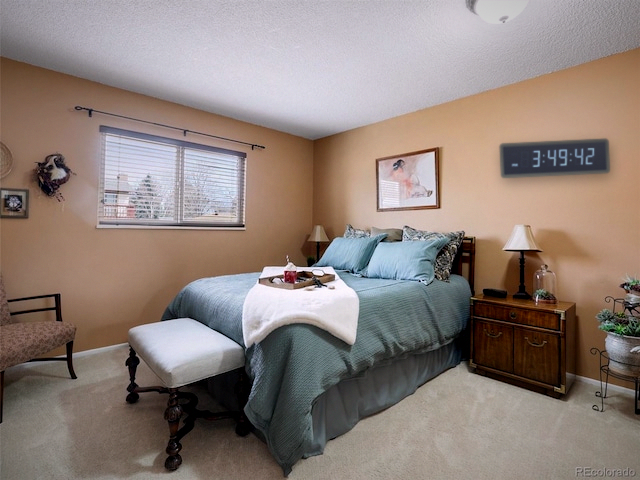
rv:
3h49m42s
